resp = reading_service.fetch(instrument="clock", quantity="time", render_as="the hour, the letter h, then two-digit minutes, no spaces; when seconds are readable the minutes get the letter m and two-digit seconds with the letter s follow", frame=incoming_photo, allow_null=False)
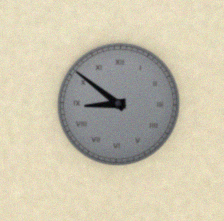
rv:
8h51
